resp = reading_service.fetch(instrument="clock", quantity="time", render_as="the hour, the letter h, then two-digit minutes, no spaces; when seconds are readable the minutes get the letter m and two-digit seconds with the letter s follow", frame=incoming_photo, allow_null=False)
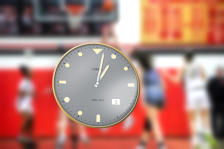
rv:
1h02
